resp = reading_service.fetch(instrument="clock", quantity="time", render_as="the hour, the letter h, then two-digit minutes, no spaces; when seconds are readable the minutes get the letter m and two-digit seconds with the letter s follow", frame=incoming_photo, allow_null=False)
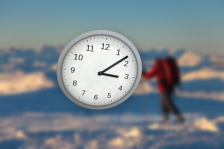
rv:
3h08
